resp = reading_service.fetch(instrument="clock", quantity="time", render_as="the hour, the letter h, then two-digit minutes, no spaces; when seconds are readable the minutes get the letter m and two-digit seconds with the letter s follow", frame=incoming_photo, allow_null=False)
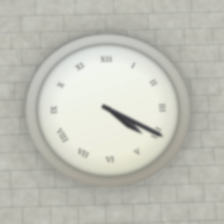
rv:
4h20
